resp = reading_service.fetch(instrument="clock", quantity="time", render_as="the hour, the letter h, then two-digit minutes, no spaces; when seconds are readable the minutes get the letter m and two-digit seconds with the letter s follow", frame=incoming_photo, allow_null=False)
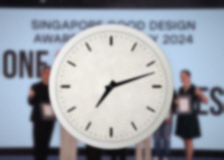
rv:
7h12
